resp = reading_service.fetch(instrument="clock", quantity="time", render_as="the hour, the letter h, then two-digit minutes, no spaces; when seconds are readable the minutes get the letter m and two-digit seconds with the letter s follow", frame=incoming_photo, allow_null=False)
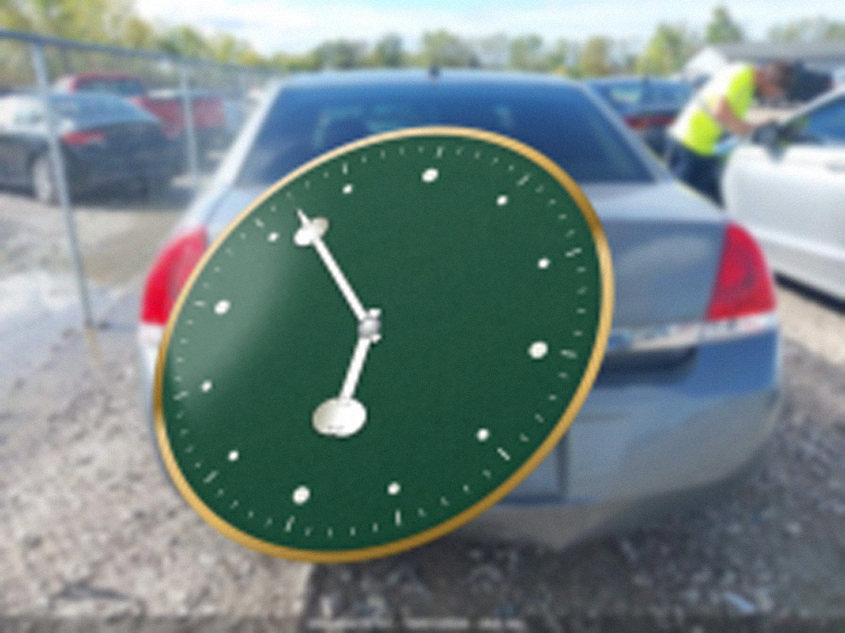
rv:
5h52
